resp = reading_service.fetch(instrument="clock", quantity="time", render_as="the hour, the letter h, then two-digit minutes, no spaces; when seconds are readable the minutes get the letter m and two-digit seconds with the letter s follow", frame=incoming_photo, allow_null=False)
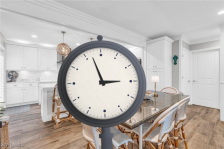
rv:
2h57
